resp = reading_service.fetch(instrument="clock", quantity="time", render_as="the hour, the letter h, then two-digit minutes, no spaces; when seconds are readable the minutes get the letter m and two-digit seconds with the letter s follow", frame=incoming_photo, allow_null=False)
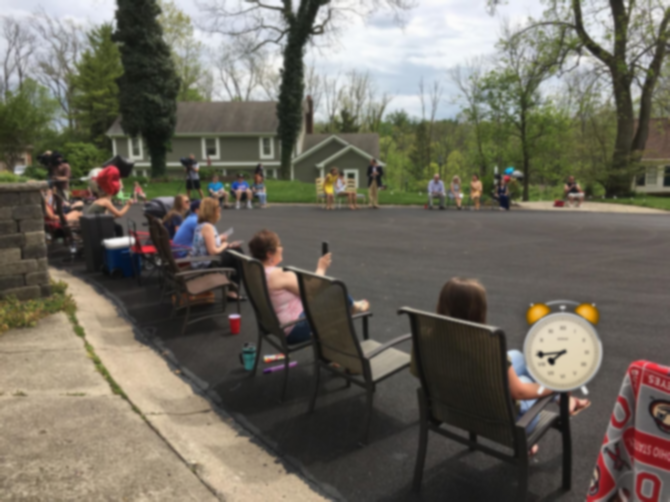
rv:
7h44
